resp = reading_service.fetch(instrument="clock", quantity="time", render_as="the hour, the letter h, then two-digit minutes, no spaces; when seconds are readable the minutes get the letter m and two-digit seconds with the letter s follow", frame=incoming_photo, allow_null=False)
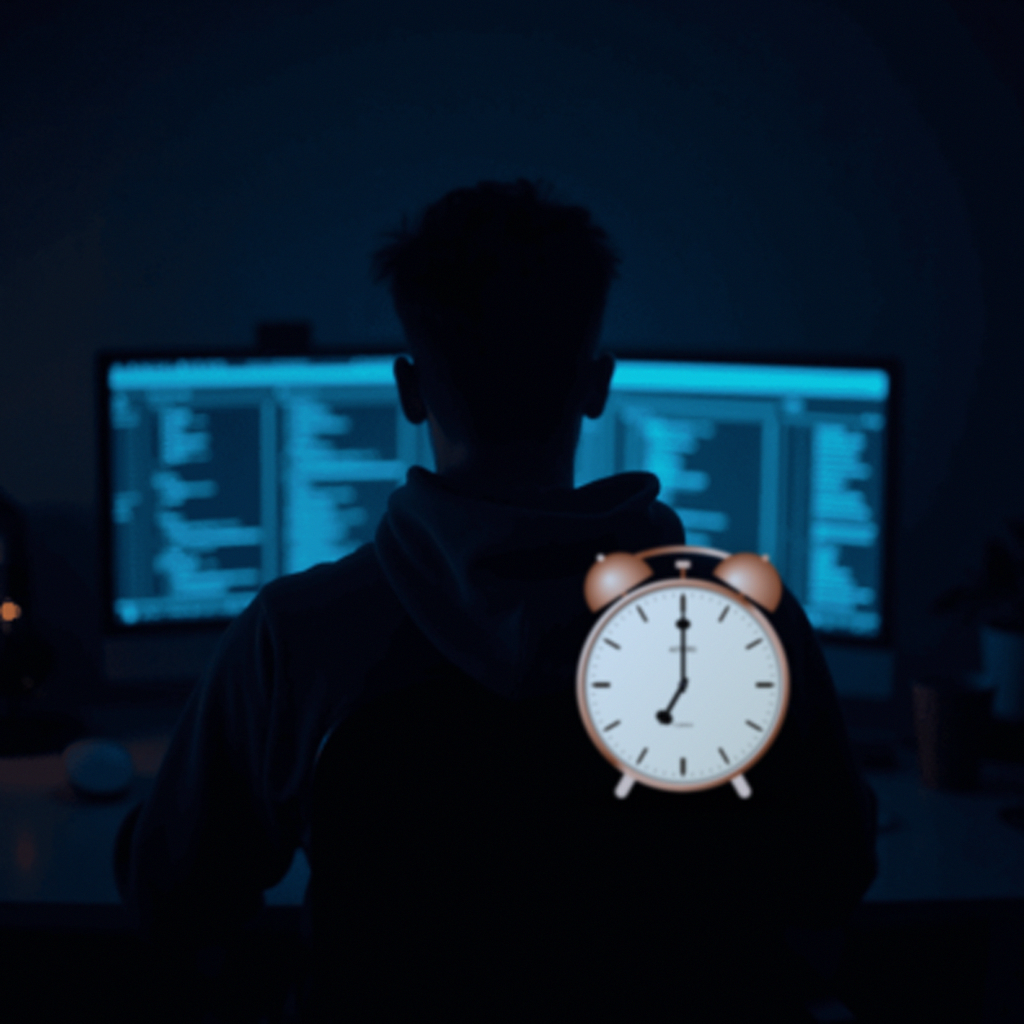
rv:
7h00
